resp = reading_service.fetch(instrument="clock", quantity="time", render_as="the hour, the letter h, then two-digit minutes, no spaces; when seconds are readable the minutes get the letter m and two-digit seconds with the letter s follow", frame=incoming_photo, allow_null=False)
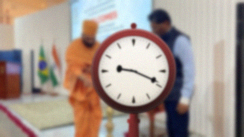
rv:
9h19
